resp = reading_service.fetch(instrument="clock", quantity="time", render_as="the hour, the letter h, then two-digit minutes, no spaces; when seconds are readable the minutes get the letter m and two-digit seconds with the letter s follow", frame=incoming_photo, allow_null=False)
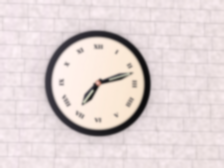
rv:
7h12
